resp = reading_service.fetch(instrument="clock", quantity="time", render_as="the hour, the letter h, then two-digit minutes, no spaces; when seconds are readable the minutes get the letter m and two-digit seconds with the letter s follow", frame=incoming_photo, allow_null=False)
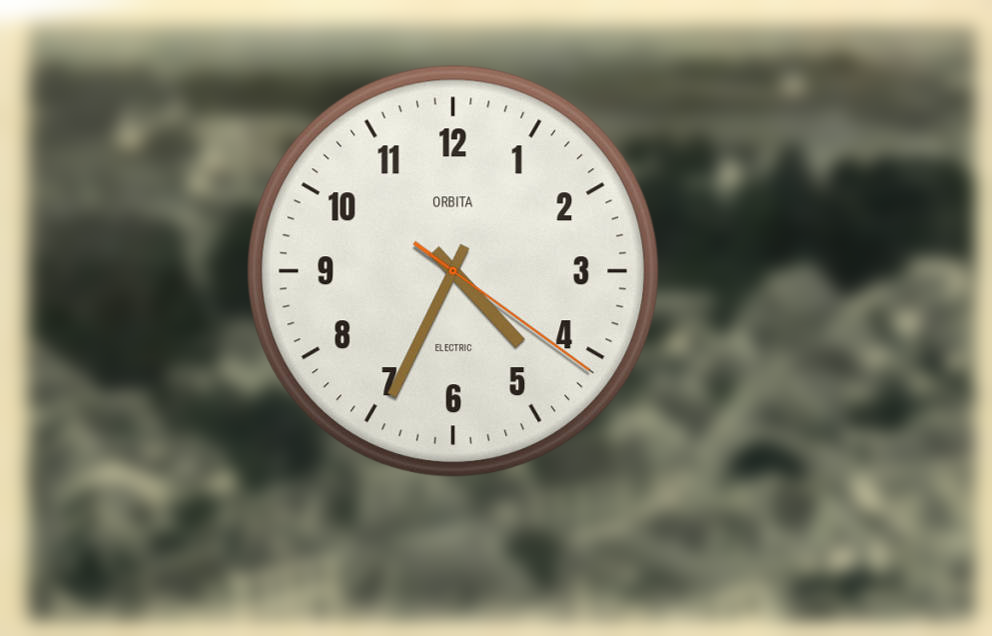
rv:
4h34m21s
